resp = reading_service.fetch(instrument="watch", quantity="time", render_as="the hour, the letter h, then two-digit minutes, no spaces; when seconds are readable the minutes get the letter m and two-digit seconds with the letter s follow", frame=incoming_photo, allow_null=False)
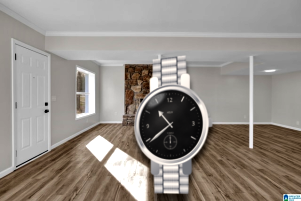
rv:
10h39
